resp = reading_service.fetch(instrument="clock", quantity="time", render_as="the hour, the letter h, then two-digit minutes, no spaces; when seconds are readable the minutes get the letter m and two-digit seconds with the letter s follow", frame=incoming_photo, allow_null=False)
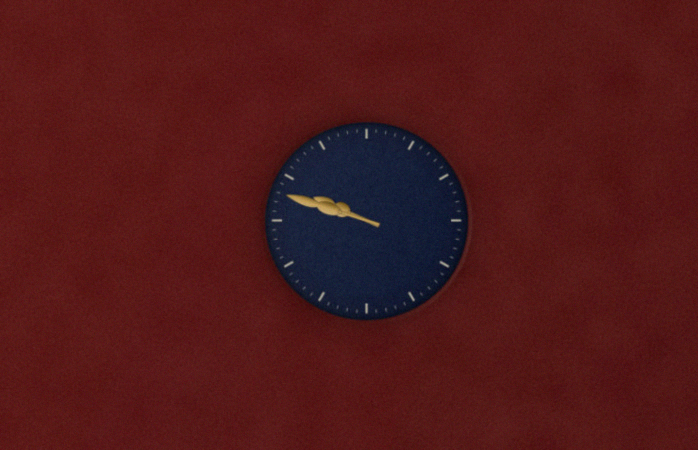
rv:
9h48
